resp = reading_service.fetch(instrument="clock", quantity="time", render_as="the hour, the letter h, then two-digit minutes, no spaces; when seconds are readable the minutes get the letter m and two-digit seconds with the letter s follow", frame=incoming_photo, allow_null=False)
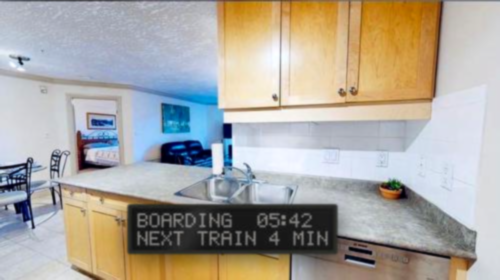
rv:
5h42
